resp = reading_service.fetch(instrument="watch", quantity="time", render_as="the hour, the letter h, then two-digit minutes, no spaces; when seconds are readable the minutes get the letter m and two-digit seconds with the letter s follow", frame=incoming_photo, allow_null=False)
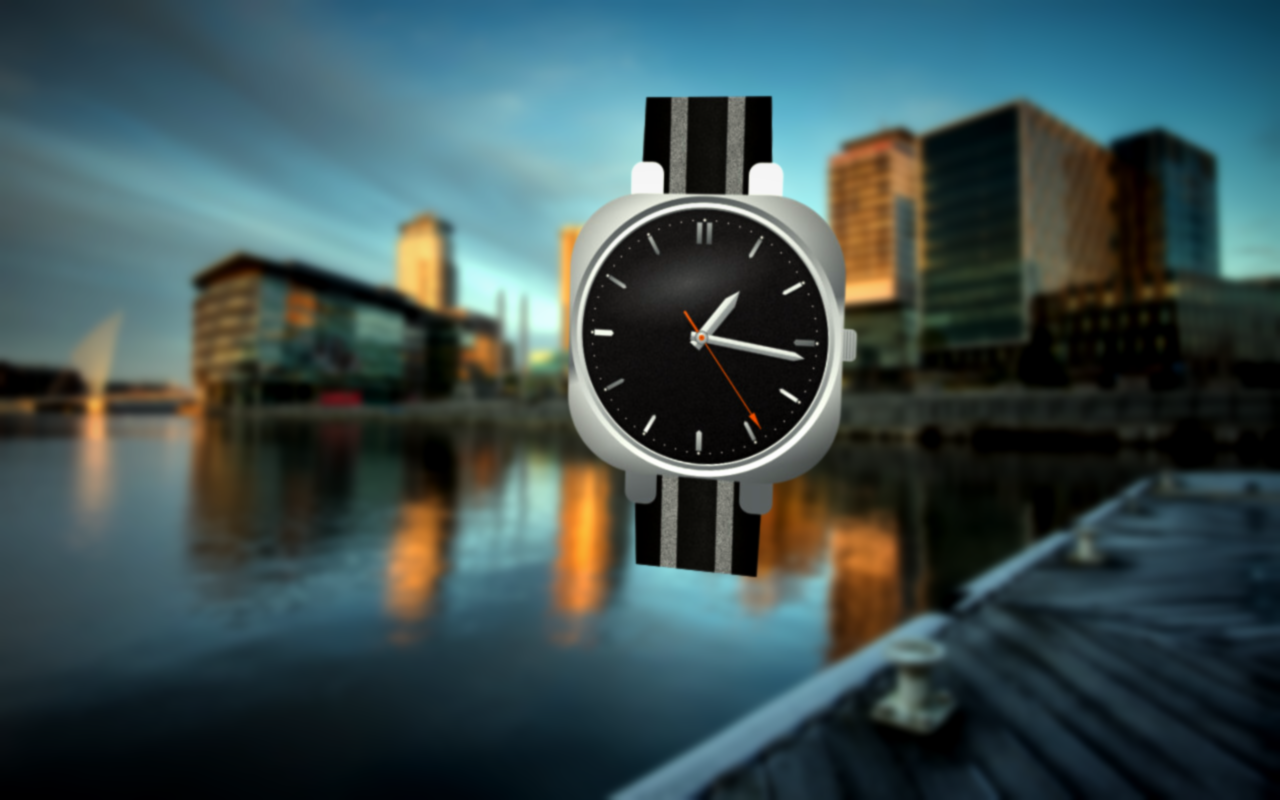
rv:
1h16m24s
